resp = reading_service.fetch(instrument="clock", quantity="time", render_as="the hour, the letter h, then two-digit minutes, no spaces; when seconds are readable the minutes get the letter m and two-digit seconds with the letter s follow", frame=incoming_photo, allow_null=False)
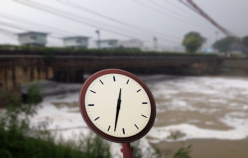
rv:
12h33
